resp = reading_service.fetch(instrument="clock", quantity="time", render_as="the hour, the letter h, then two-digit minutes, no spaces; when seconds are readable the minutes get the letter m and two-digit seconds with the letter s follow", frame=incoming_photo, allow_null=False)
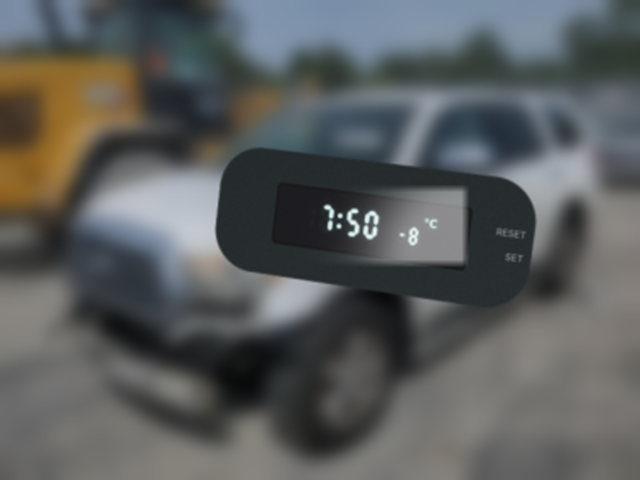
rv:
7h50
